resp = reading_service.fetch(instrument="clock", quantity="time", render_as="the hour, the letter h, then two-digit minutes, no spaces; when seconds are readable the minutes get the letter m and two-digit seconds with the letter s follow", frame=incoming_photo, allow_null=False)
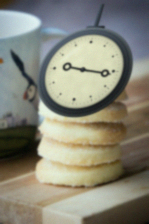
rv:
9h16
